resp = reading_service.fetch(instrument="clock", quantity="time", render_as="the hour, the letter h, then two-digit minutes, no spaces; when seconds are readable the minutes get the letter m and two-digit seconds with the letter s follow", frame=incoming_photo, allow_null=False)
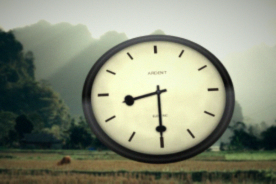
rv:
8h30
